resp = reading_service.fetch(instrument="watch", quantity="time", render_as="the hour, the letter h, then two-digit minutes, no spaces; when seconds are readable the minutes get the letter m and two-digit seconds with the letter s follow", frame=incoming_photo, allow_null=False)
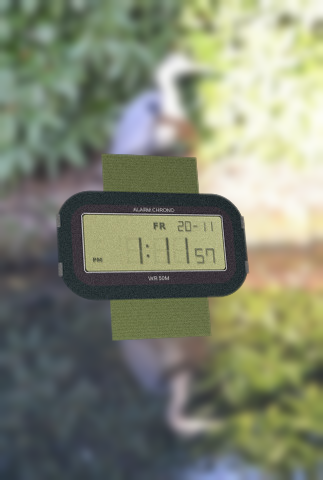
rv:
1h11m57s
